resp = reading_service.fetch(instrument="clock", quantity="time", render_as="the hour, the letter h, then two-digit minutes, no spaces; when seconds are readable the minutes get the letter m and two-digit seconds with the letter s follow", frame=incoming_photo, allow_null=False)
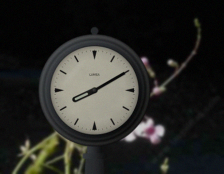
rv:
8h10
